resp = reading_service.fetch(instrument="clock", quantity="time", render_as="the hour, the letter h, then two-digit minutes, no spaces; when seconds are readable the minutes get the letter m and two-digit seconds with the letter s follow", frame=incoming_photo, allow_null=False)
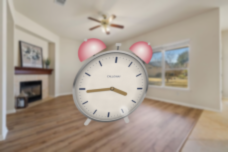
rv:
3h44
